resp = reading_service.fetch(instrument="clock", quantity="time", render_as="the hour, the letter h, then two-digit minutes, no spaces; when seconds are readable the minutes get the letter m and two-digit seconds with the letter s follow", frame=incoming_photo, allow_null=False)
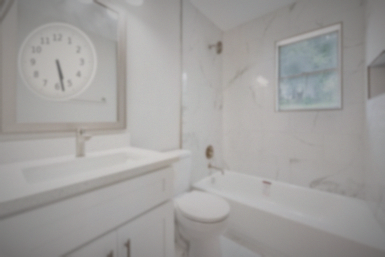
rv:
5h28
